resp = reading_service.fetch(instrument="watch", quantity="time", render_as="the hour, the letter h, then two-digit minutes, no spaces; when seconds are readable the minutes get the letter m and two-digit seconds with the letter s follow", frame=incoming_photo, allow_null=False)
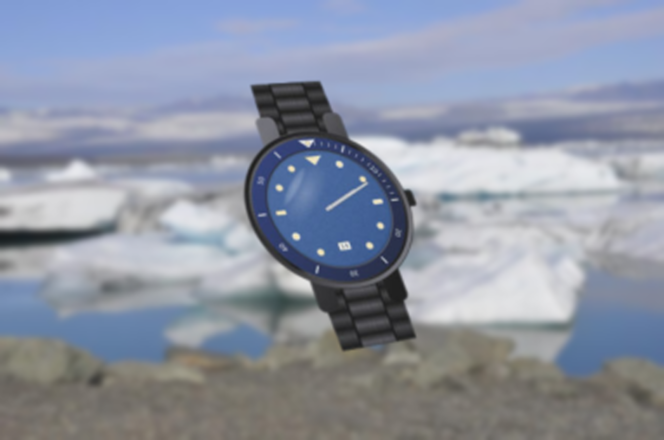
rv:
2h11
